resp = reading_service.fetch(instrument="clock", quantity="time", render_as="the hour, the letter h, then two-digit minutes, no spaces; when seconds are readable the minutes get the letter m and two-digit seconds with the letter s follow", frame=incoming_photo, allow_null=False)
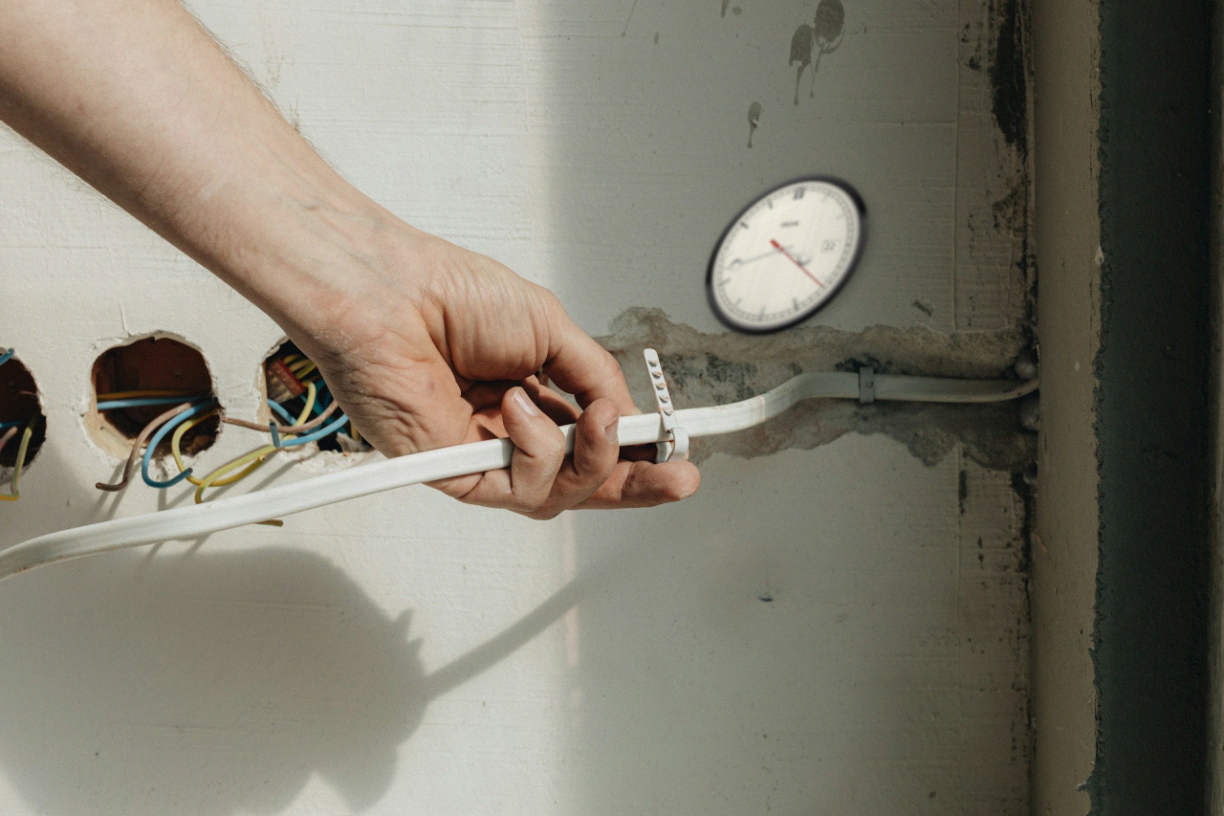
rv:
3h42m21s
